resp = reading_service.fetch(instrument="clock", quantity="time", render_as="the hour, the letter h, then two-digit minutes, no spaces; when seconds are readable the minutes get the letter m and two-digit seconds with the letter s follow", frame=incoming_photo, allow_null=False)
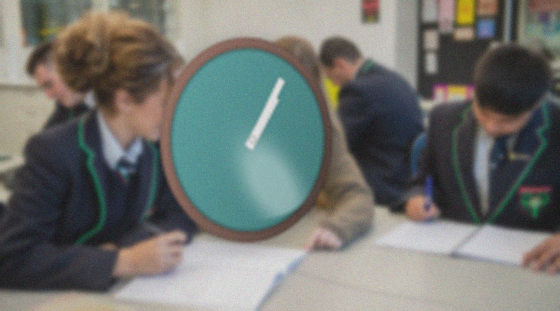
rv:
1h05
